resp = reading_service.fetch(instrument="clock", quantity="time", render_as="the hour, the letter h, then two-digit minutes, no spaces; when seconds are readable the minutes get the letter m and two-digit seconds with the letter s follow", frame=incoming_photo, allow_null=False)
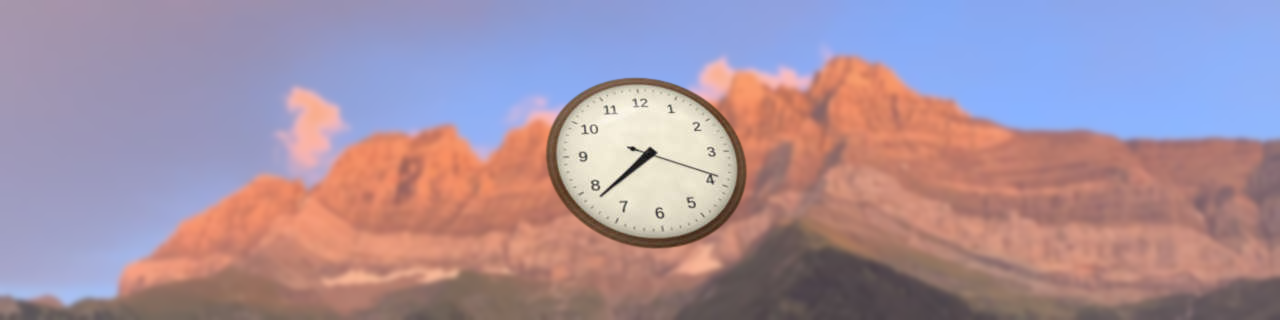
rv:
7h38m19s
